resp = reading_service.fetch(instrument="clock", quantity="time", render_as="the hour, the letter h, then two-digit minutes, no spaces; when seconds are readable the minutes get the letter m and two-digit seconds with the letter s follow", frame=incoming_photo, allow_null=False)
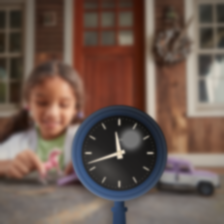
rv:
11h42
